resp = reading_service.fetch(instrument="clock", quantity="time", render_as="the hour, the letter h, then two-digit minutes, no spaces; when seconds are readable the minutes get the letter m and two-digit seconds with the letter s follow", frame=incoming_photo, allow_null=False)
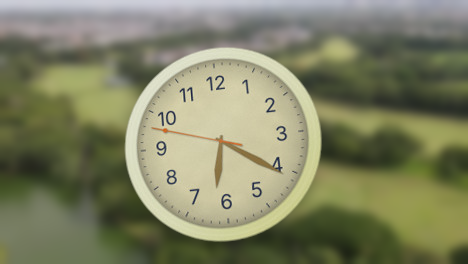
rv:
6h20m48s
